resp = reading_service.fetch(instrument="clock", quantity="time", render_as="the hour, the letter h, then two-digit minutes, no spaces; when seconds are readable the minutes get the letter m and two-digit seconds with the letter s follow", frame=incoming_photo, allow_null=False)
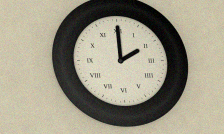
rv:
2h00
